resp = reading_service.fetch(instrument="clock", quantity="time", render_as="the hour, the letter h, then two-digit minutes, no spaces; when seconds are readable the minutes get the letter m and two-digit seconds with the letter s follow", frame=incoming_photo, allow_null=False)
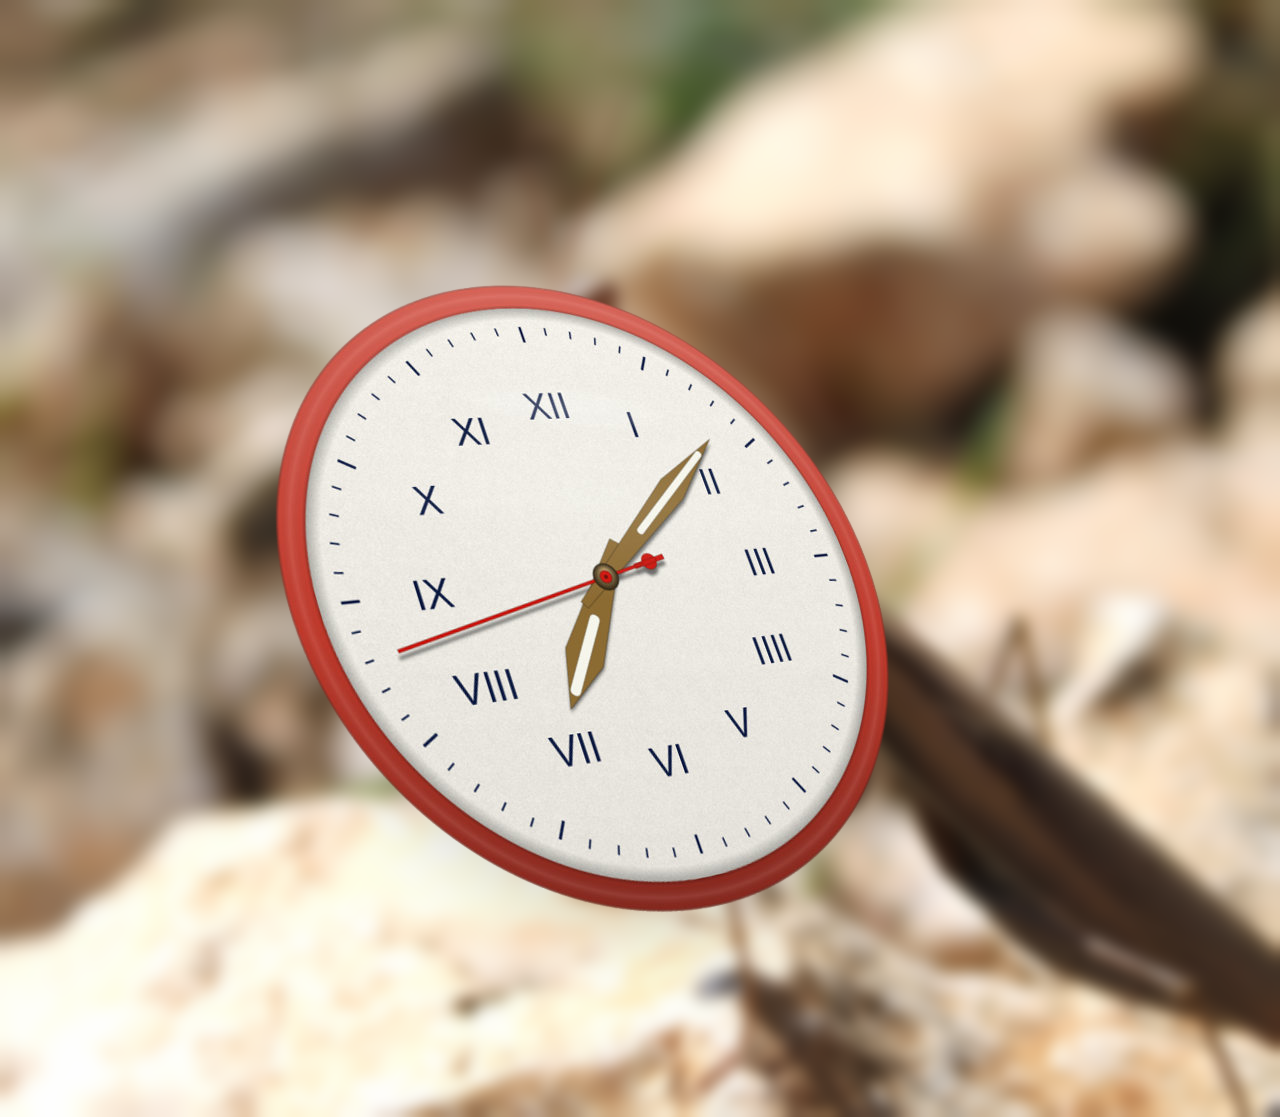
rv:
7h08m43s
